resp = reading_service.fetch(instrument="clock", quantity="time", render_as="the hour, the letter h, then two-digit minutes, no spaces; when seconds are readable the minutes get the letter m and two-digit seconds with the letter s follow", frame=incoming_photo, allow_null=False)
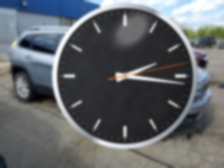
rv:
2h16m13s
